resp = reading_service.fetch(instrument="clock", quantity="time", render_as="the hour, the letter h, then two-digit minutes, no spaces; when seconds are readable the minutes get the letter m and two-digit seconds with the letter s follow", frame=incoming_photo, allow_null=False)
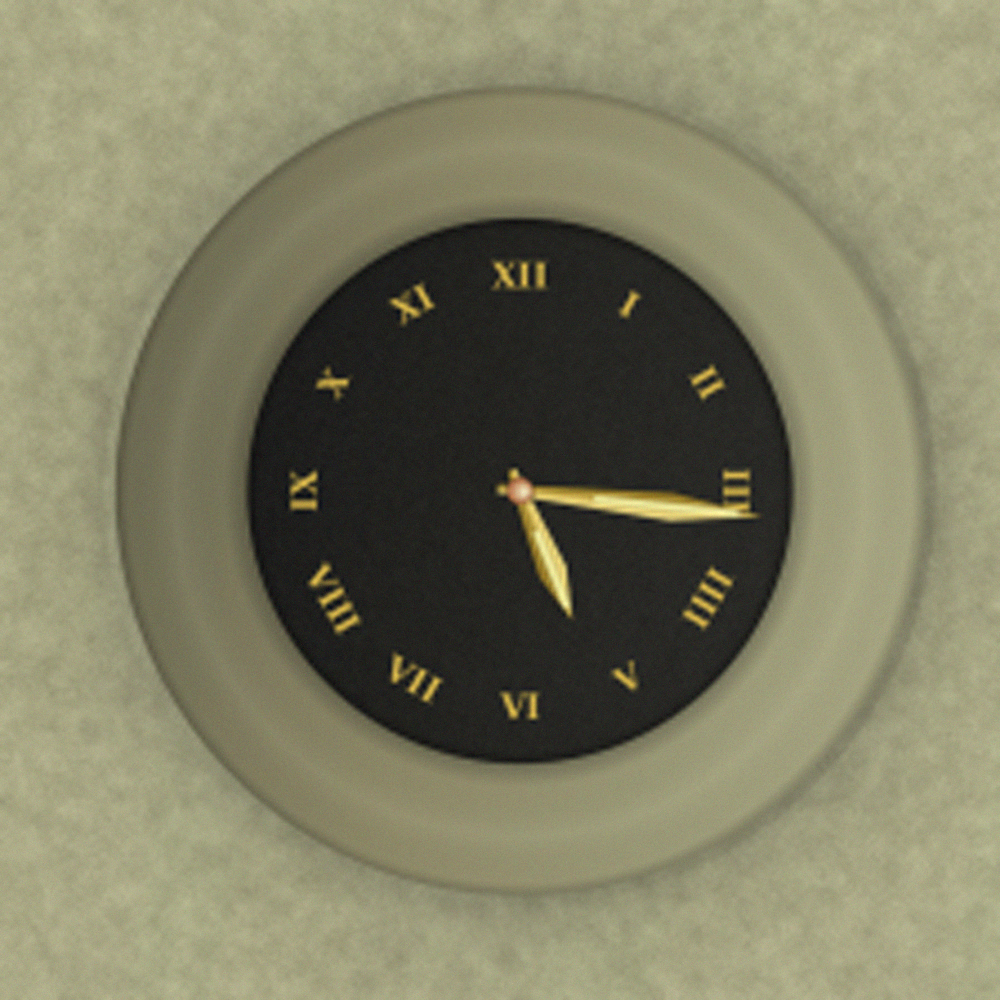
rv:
5h16
